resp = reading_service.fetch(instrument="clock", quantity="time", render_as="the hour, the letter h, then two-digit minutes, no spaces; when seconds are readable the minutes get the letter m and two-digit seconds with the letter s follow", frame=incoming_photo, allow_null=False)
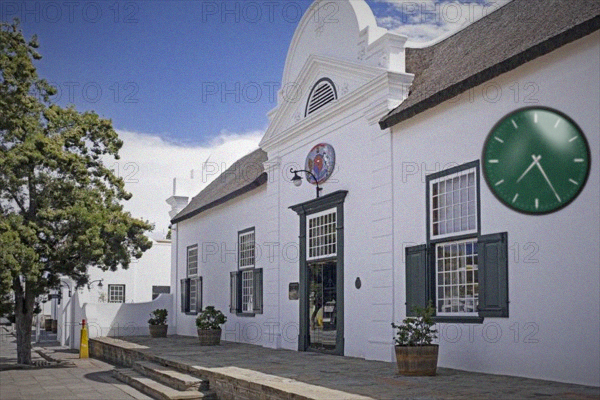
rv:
7h25
